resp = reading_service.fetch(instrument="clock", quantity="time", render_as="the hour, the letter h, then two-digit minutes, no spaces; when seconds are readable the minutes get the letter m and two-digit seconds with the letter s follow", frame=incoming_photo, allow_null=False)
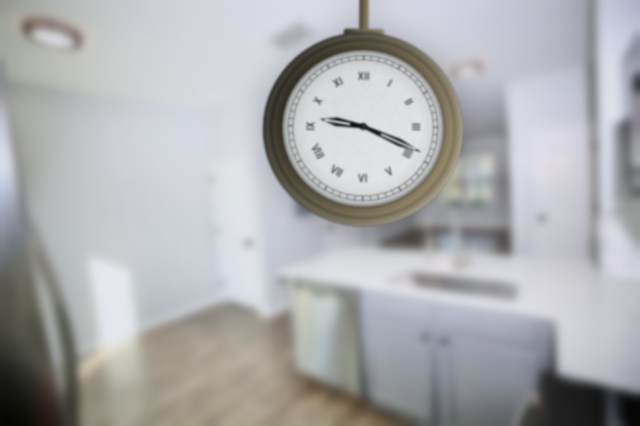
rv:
9h19
